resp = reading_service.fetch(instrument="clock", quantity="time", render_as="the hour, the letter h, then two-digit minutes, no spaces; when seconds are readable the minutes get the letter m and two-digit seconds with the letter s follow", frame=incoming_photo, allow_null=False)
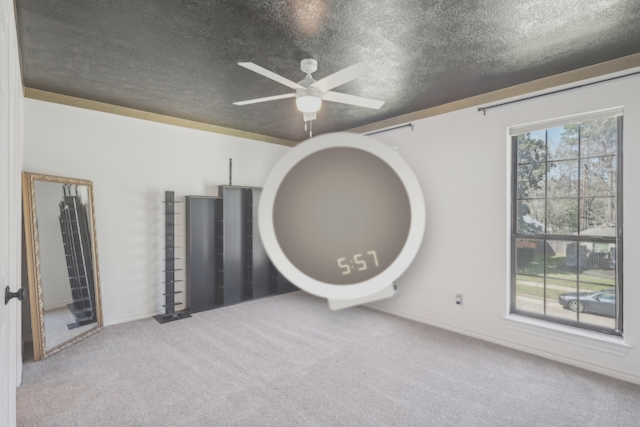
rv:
5h57
